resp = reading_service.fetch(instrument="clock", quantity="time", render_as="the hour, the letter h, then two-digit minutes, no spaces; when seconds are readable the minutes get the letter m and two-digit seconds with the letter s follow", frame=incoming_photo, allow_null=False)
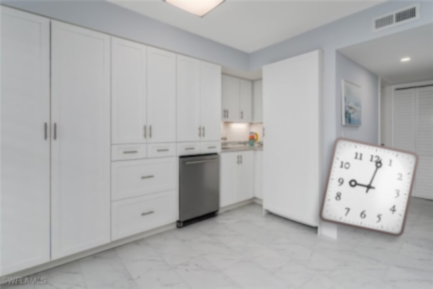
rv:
9h02
